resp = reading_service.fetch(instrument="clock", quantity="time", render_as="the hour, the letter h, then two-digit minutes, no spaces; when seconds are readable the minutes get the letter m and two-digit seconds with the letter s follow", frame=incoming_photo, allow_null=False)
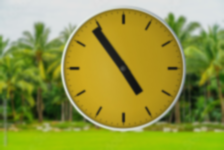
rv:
4h54
